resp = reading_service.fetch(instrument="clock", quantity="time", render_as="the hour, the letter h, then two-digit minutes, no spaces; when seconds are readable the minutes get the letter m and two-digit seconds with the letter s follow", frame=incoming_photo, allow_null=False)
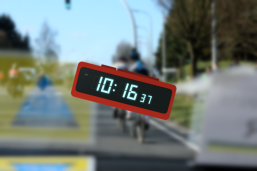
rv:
10h16m37s
